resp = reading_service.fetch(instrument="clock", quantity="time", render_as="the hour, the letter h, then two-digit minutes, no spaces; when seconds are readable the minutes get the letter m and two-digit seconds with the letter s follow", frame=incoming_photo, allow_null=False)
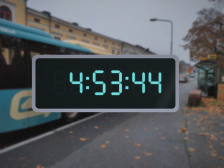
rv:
4h53m44s
